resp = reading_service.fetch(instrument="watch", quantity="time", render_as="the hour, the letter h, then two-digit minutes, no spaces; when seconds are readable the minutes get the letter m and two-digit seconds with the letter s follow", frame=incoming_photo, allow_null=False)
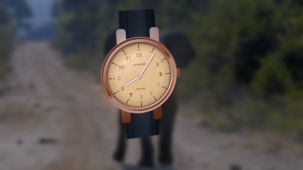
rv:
8h06
